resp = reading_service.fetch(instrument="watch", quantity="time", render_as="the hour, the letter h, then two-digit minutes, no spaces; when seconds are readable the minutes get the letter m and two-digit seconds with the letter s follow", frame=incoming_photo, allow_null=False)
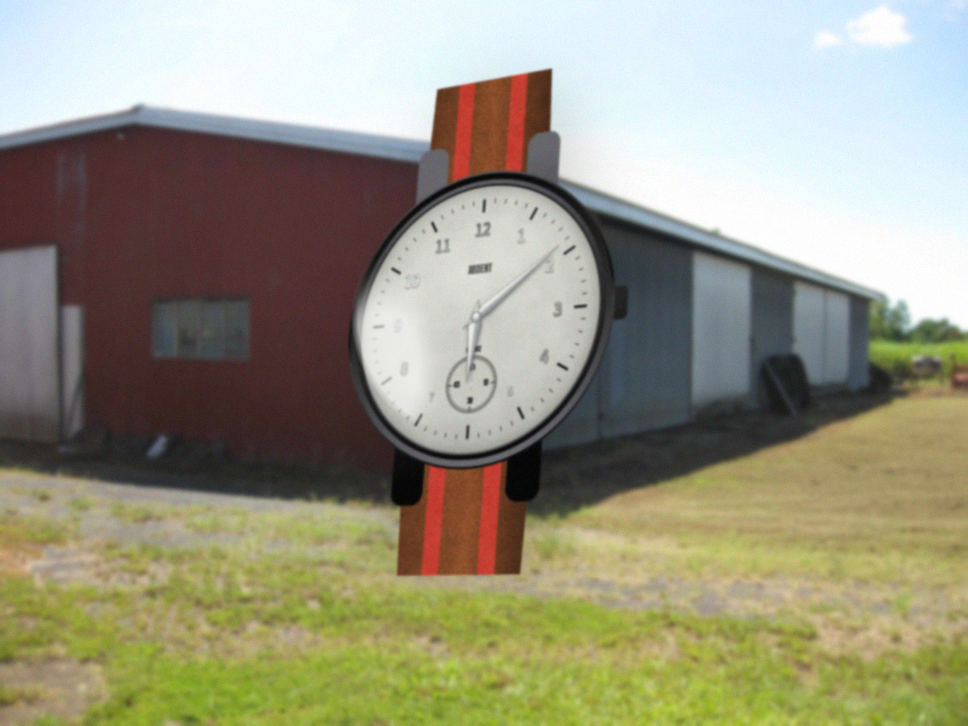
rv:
6h09
